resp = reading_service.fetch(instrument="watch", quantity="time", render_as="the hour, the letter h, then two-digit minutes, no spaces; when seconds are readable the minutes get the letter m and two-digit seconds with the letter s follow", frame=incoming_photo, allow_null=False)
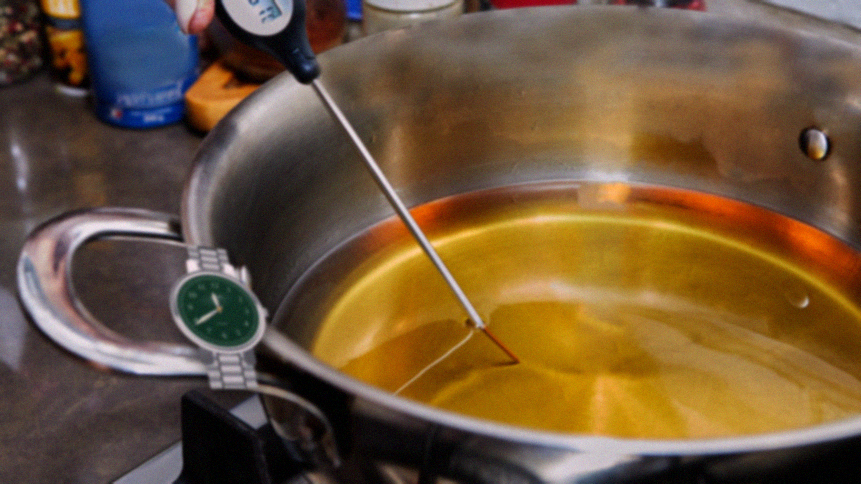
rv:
11h39
